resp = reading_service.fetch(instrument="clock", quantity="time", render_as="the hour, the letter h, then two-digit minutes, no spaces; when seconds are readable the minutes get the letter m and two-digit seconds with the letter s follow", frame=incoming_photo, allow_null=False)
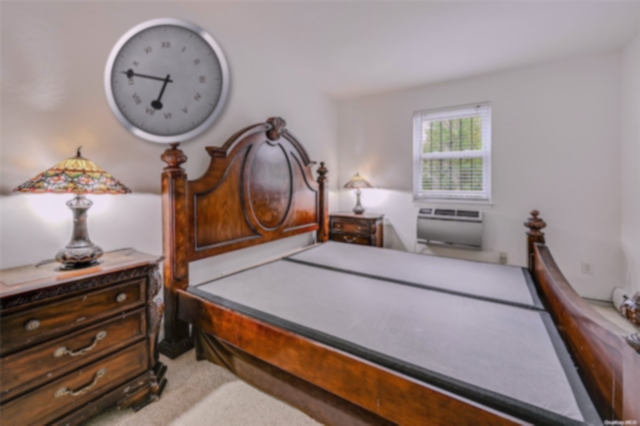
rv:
6h47
